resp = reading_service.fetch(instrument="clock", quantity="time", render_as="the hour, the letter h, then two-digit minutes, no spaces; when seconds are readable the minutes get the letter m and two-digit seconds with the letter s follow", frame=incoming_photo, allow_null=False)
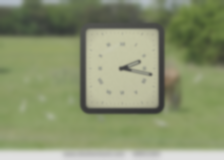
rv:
2h17
